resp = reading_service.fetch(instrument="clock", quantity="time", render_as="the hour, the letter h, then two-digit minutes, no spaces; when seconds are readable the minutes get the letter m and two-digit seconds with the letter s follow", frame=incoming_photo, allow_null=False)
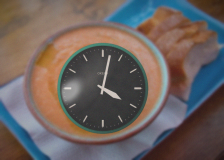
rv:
4h02
